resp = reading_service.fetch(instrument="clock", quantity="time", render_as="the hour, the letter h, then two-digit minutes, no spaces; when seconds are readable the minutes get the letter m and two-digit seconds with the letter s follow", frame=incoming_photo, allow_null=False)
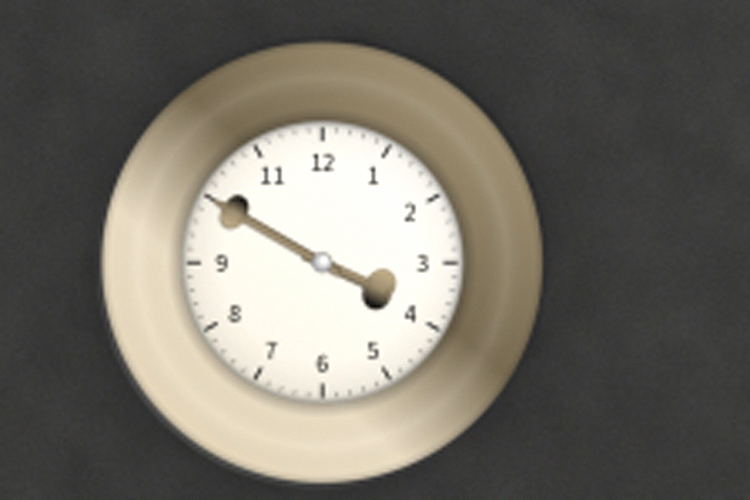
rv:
3h50
